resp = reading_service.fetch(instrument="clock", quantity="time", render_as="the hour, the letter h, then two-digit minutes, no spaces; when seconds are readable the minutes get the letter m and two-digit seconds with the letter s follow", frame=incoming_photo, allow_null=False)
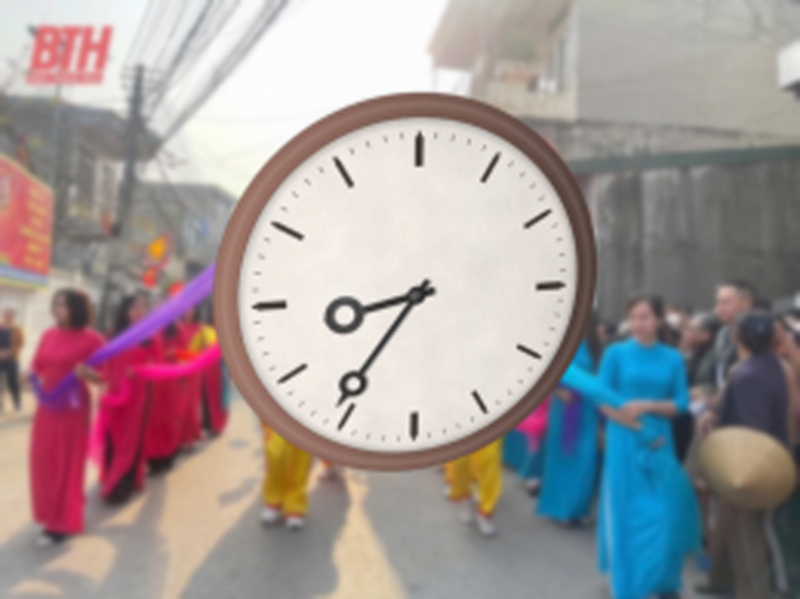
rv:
8h36
